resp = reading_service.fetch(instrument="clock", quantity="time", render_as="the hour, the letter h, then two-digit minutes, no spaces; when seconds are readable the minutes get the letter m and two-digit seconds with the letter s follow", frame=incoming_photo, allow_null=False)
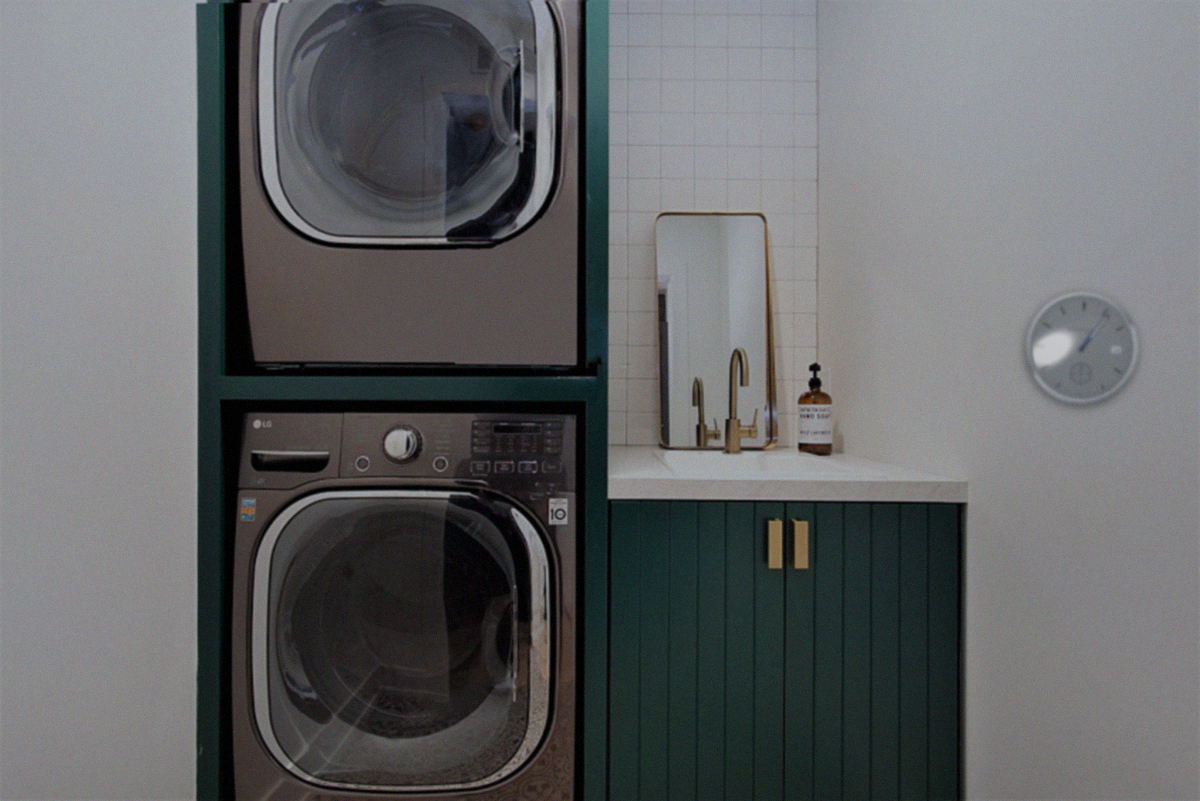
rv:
1h06
